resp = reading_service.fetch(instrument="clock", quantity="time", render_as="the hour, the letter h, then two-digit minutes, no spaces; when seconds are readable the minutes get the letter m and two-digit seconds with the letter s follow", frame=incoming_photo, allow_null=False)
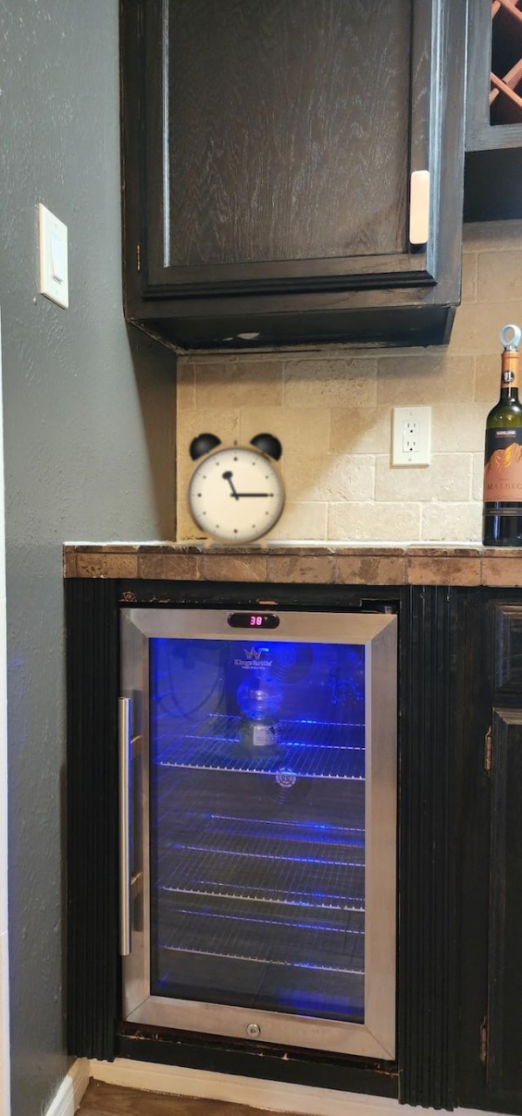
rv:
11h15
